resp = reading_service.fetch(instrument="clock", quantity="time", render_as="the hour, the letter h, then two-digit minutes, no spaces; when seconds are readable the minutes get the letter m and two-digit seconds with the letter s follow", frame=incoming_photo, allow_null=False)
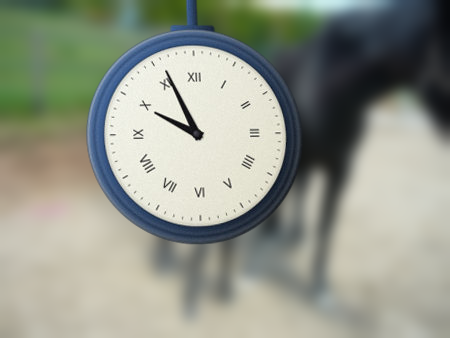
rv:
9h56
